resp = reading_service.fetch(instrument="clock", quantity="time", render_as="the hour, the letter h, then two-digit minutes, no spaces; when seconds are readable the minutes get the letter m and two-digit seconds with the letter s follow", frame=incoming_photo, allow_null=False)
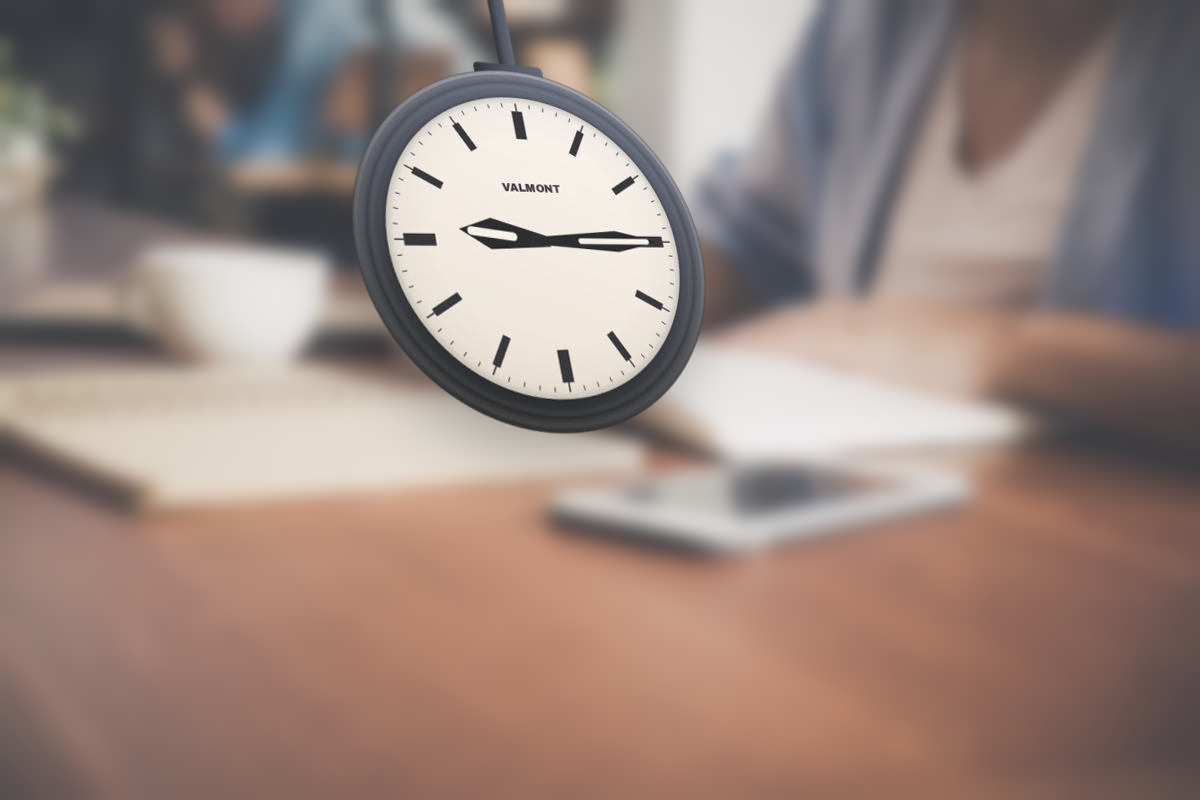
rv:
9h15
